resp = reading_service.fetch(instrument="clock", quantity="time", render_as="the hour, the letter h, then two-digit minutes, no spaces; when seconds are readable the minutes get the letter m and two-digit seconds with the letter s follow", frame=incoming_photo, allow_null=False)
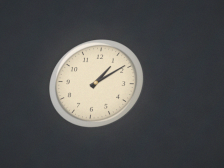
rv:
1h09
